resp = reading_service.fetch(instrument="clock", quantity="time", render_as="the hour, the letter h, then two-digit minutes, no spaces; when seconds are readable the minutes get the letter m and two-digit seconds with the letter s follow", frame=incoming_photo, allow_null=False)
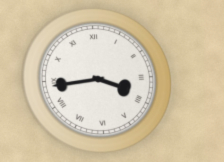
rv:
3h44
